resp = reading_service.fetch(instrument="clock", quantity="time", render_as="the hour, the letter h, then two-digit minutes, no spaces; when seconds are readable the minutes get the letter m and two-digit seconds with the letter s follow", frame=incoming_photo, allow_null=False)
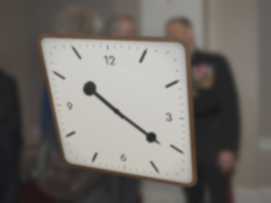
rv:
10h21
